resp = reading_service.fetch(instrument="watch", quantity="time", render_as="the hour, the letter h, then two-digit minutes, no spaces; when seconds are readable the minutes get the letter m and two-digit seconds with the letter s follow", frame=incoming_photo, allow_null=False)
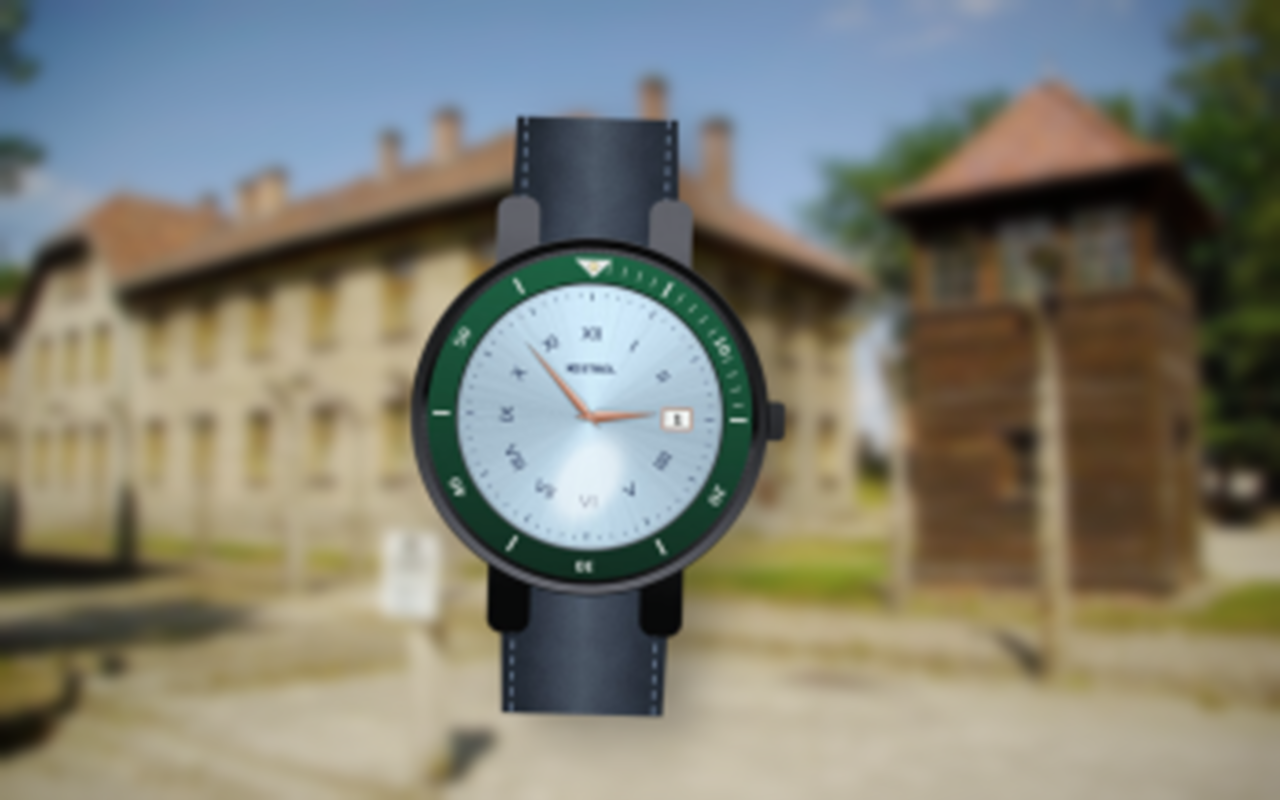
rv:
2h53
